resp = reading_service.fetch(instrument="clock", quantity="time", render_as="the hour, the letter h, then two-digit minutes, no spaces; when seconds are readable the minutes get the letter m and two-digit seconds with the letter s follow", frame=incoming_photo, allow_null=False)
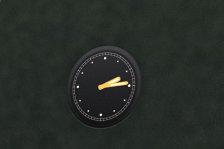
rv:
2h14
